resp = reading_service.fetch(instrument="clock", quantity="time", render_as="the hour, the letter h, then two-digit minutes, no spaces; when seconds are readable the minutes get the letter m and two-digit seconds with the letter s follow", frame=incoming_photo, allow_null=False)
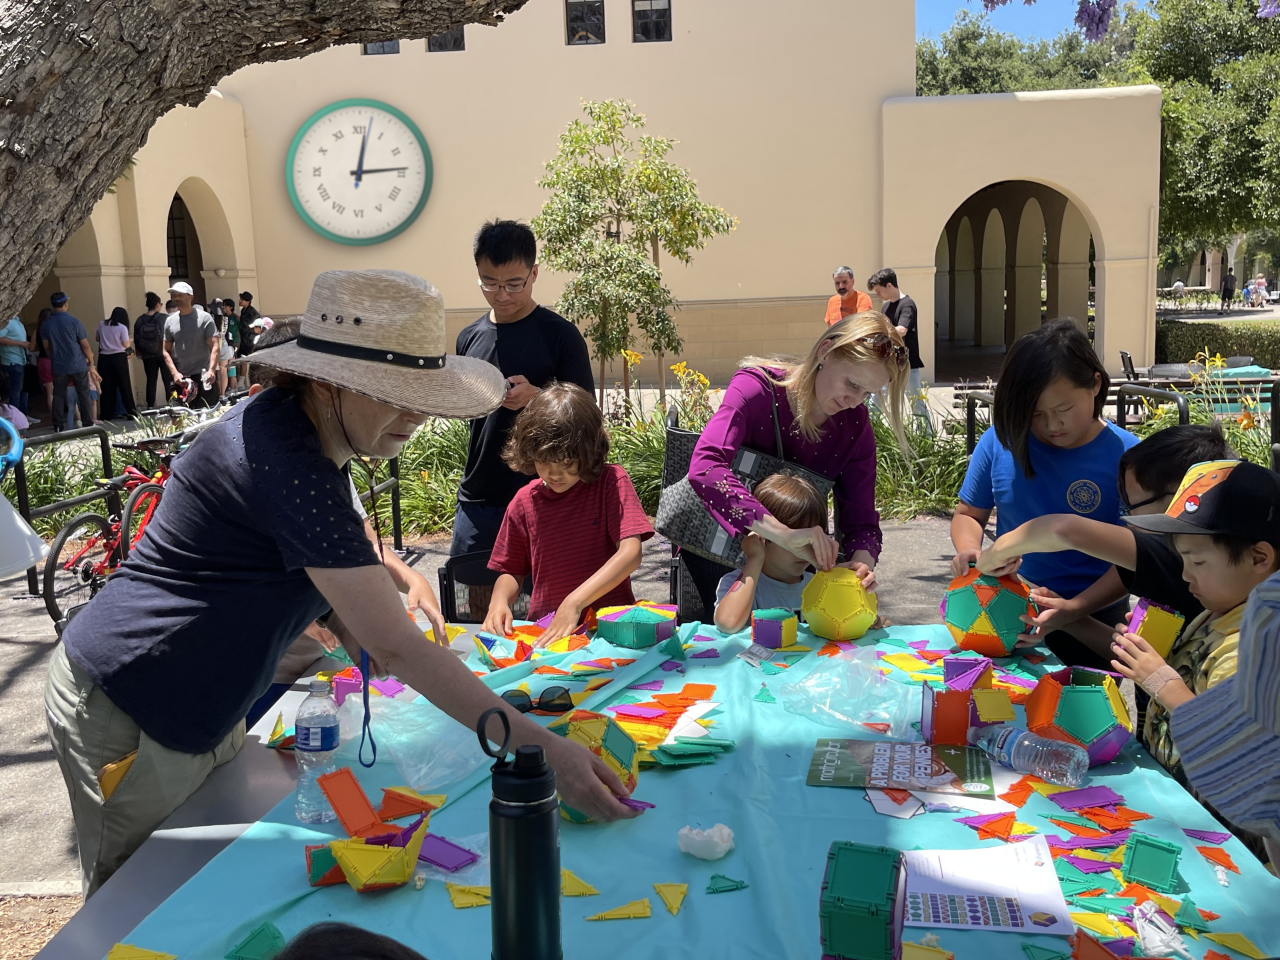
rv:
12h14m02s
